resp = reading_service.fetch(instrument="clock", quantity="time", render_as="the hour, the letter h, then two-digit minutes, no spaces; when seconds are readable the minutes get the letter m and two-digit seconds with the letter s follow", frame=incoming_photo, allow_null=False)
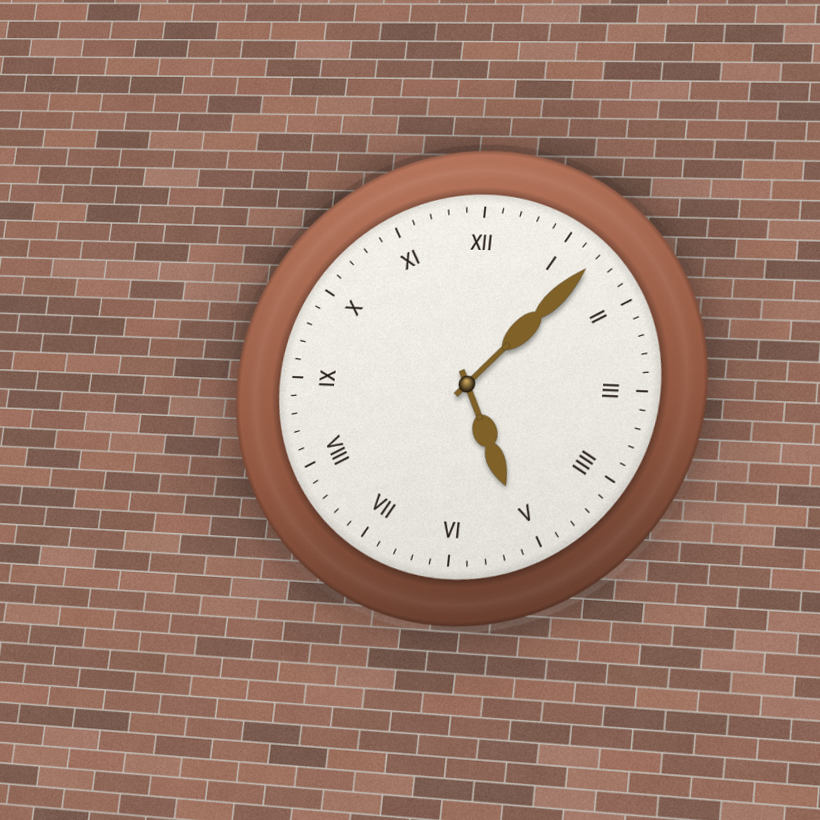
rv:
5h07
